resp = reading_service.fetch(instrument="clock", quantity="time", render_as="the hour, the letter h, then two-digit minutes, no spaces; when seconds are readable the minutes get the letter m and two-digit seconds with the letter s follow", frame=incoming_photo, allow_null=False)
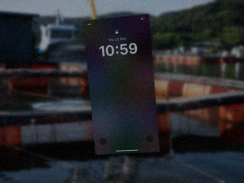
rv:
10h59
